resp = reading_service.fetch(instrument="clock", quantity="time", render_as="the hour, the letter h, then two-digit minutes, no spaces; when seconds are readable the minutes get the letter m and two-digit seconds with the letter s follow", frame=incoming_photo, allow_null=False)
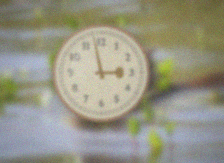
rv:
2h58
